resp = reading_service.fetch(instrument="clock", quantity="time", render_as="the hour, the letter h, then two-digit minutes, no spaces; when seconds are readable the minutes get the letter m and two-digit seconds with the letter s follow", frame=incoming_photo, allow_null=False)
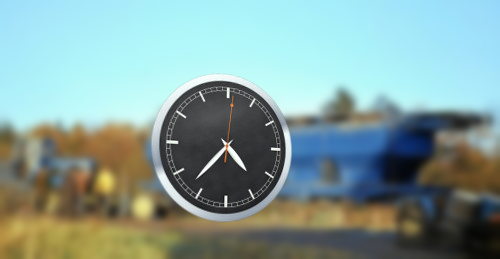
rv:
4h37m01s
